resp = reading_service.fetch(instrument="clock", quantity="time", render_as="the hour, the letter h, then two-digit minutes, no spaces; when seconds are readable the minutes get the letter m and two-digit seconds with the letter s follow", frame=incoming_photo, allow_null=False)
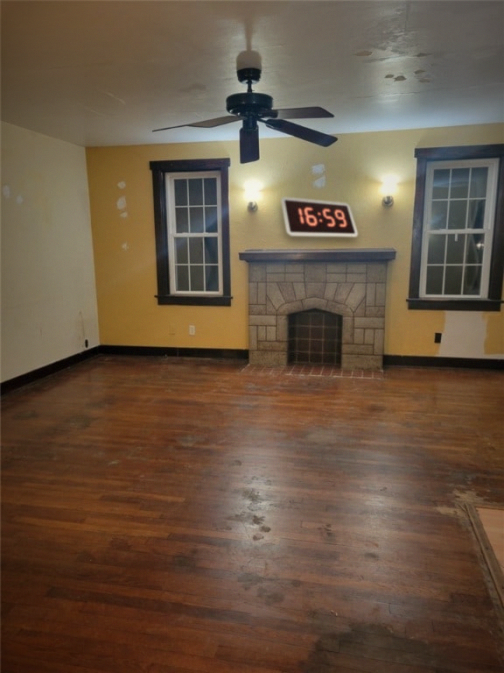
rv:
16h59
